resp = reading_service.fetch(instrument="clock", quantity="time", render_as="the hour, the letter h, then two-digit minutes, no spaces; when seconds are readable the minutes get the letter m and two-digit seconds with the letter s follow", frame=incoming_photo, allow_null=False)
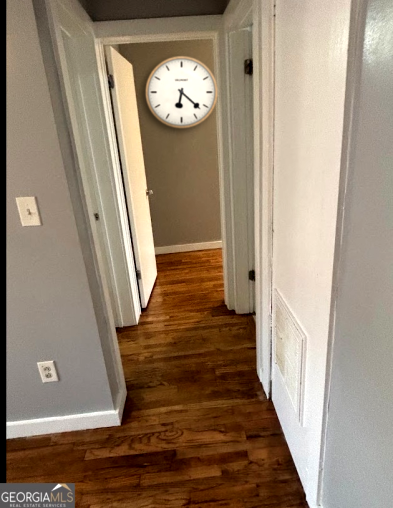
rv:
6h22
